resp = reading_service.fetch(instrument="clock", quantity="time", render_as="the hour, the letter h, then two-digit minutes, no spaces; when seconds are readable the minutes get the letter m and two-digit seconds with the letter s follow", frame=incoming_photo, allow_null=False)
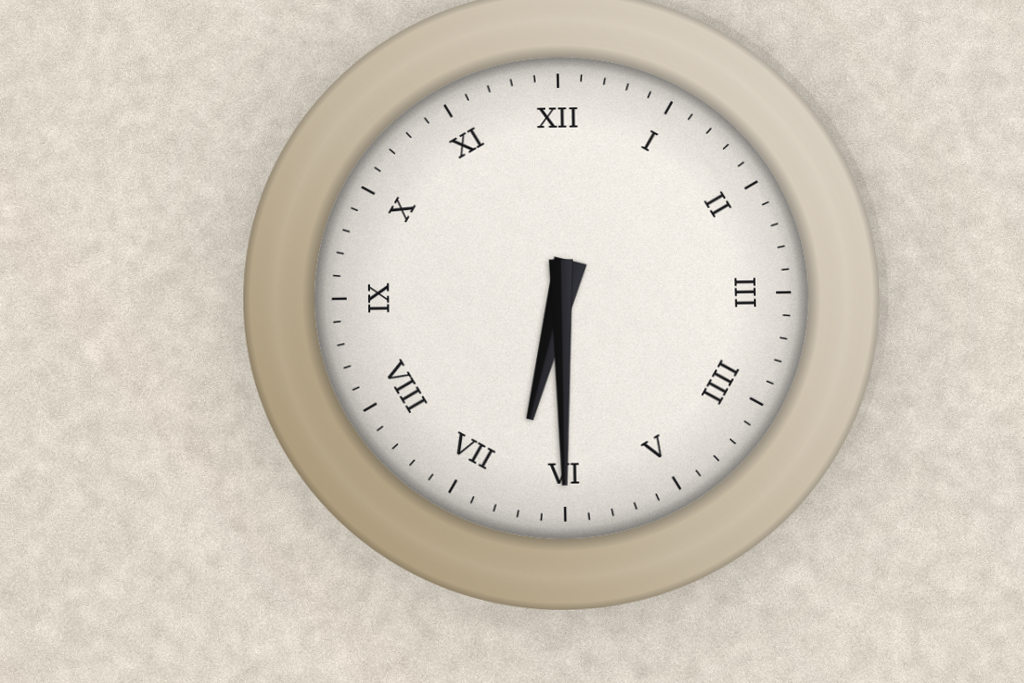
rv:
6h30
